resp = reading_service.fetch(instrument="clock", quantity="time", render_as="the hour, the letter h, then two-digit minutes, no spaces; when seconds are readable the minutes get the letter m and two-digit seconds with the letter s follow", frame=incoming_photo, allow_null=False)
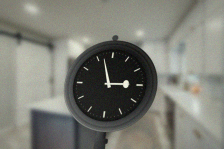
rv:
2h57
